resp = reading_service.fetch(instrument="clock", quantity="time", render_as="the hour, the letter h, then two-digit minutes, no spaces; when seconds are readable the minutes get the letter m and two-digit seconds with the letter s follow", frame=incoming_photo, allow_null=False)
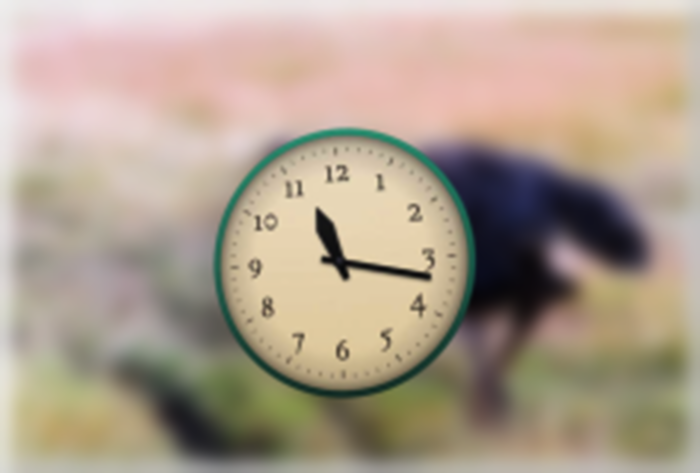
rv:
11h17
